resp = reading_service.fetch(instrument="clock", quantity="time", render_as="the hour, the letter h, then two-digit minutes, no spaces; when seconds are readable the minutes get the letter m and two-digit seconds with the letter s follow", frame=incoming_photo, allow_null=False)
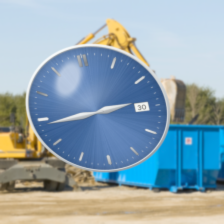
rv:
2h44
